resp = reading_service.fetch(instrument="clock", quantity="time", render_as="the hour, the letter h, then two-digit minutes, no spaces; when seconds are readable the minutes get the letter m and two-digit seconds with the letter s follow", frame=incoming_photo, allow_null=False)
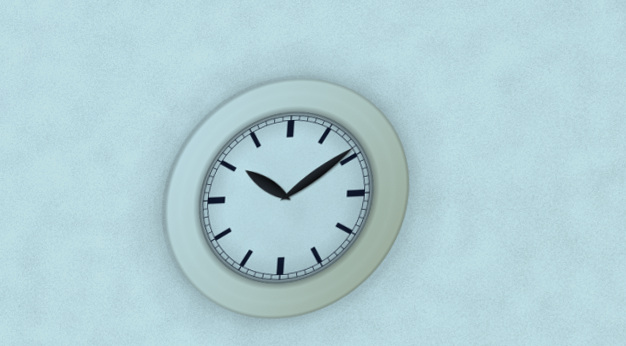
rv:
10h09
